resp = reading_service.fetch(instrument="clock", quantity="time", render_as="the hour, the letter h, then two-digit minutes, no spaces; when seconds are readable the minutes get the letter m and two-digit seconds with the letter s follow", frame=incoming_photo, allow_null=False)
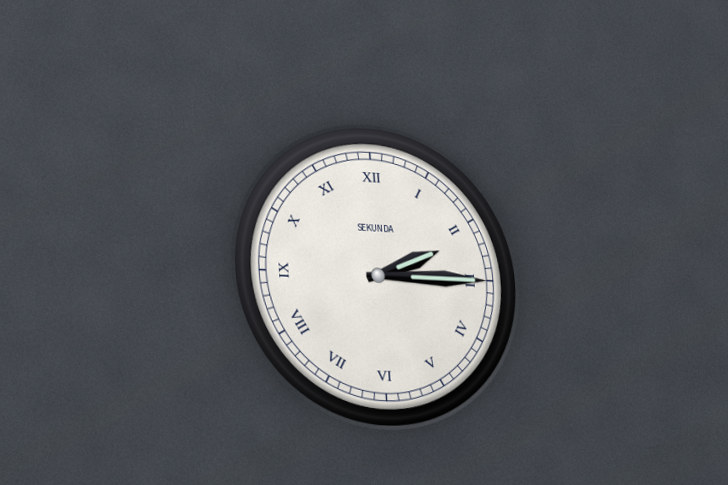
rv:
2h15
